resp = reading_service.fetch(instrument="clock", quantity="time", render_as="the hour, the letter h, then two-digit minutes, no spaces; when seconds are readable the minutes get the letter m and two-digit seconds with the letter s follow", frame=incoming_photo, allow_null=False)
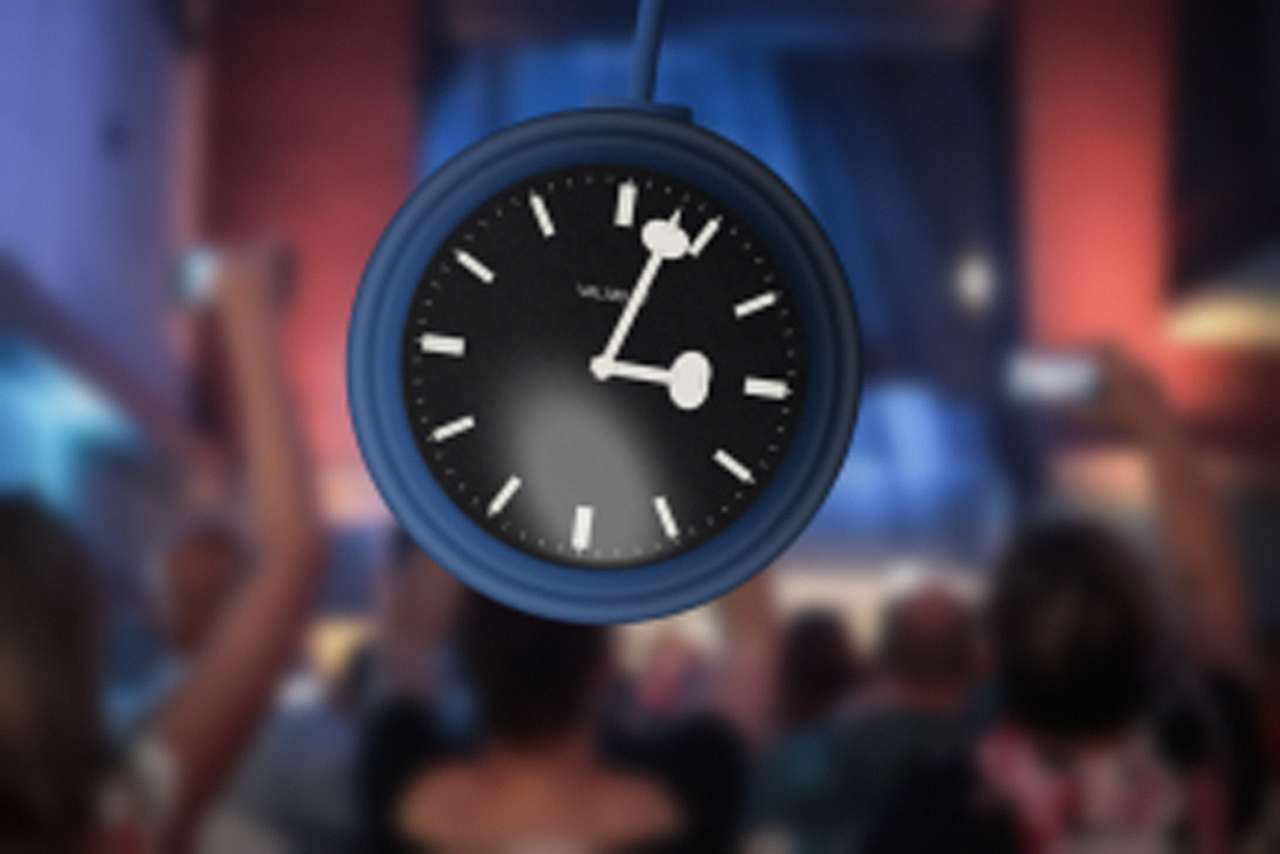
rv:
3h03
